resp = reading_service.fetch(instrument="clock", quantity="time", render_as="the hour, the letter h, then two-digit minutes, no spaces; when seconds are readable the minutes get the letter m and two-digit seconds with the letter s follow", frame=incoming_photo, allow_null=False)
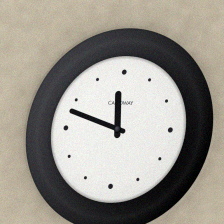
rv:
11h48
